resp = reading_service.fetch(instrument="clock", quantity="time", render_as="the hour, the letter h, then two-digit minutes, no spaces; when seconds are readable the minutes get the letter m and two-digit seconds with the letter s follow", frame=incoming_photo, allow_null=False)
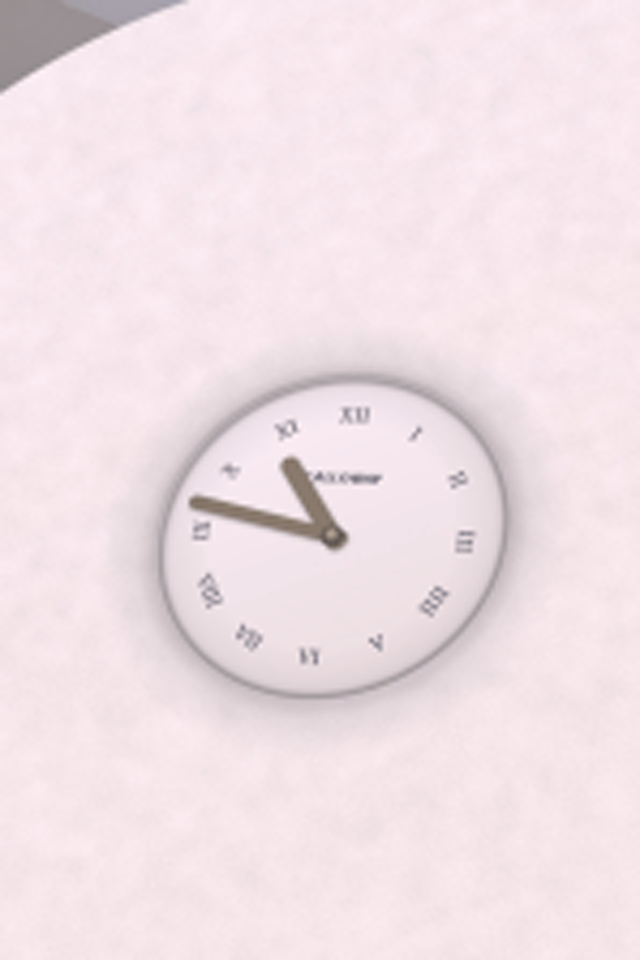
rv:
10h47
